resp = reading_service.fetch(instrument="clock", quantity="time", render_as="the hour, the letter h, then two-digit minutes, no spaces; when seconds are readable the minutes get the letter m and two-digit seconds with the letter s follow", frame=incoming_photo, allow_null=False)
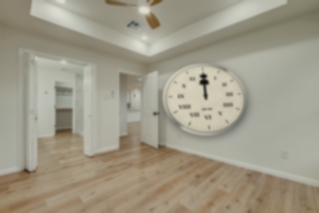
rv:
12h00
